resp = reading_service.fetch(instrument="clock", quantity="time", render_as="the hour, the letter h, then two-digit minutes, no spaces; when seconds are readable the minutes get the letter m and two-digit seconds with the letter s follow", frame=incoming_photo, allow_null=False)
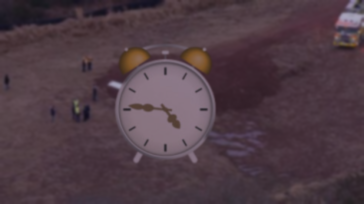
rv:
4h46
